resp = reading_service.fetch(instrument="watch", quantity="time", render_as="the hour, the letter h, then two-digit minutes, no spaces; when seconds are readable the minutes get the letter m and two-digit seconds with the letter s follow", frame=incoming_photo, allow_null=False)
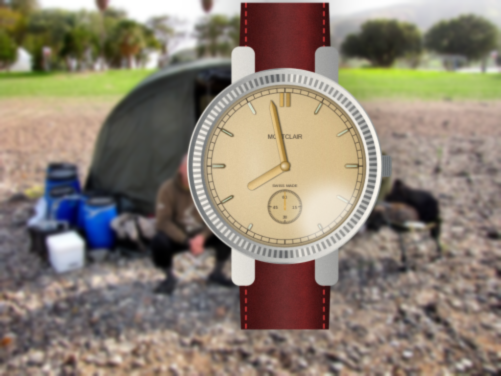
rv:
7h58
